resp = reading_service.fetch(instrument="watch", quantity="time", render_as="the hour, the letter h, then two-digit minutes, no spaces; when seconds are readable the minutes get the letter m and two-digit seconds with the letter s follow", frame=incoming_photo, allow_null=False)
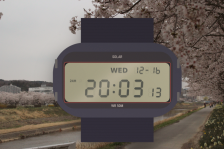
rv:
20h03m13s
